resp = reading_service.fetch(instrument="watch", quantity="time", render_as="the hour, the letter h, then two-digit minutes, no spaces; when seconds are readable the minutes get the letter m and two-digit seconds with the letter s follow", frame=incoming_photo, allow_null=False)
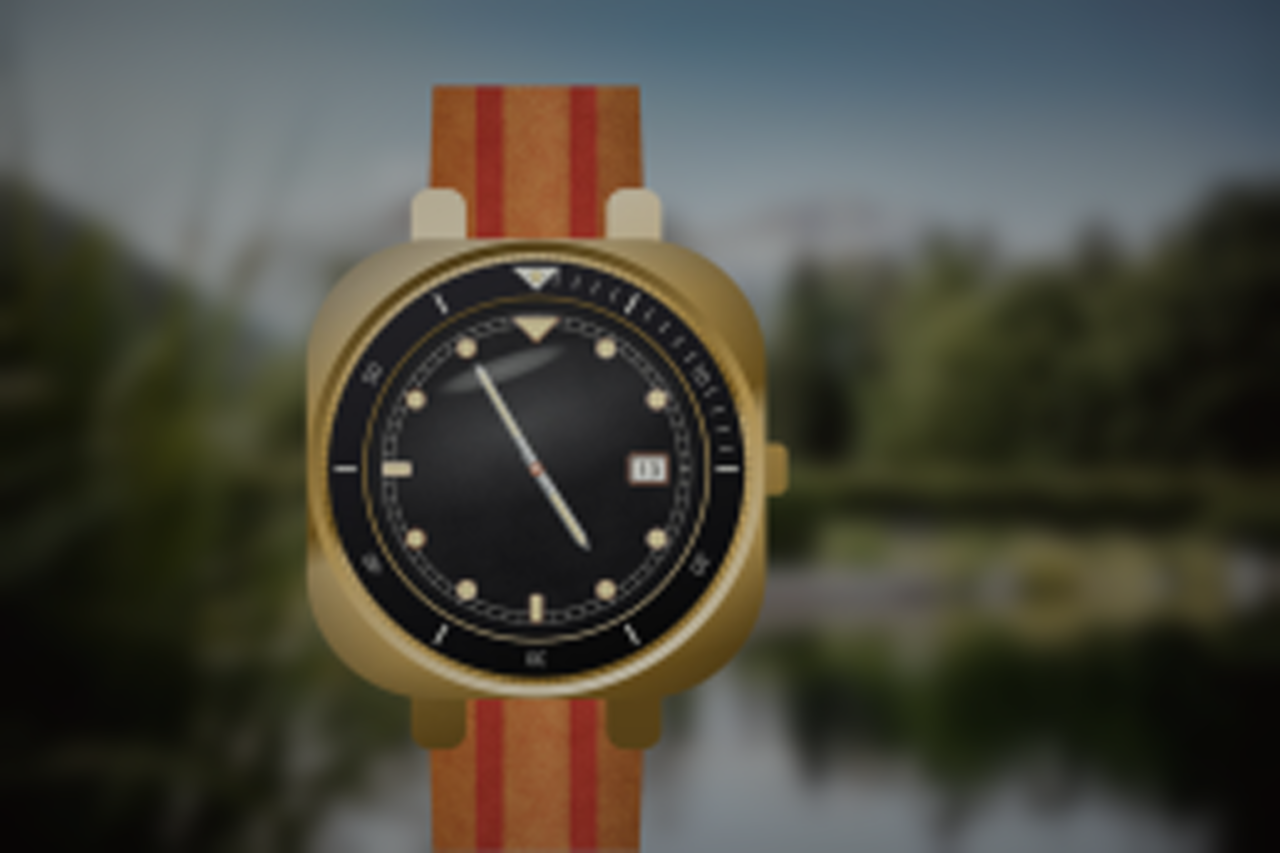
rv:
4h55
